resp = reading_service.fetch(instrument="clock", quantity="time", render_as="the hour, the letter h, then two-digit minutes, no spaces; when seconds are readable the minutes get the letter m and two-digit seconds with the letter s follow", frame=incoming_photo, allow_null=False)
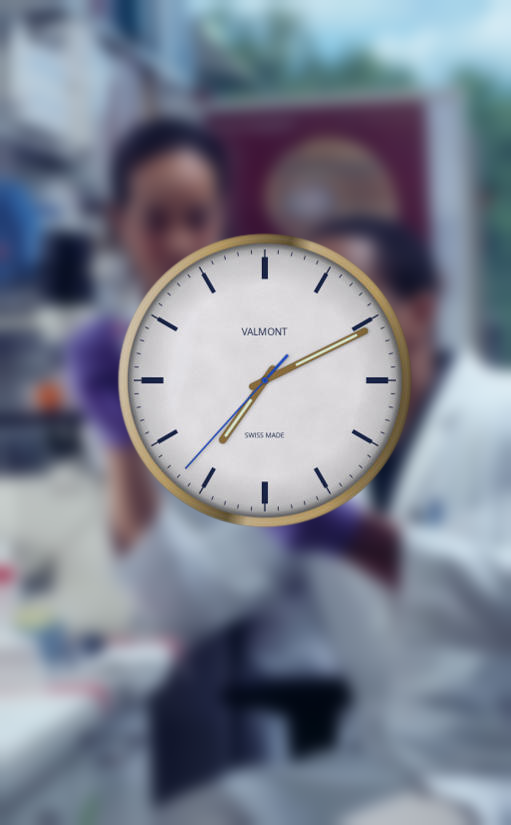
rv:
7h10m37s
